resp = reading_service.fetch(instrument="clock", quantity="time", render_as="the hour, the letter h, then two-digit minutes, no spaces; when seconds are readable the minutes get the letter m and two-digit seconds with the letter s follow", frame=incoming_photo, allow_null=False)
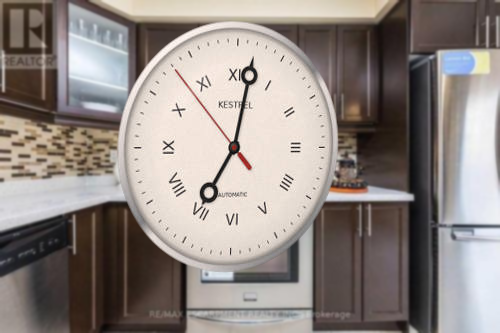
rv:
7h01m53s
